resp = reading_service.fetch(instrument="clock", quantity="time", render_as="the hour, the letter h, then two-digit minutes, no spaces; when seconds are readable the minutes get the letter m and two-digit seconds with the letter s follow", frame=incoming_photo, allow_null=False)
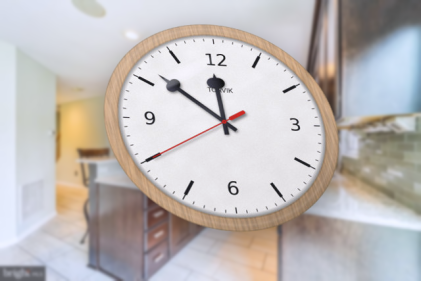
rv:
11h51m40s
